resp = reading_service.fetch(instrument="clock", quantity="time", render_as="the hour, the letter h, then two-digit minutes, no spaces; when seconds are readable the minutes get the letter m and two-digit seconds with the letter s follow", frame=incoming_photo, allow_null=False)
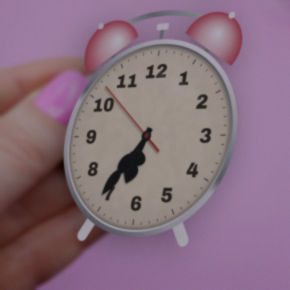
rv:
6h35m52s
